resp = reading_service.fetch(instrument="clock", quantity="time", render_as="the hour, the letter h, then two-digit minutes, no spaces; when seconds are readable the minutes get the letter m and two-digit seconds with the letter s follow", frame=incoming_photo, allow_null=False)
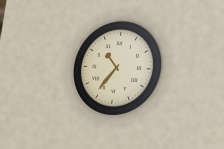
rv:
10h36
